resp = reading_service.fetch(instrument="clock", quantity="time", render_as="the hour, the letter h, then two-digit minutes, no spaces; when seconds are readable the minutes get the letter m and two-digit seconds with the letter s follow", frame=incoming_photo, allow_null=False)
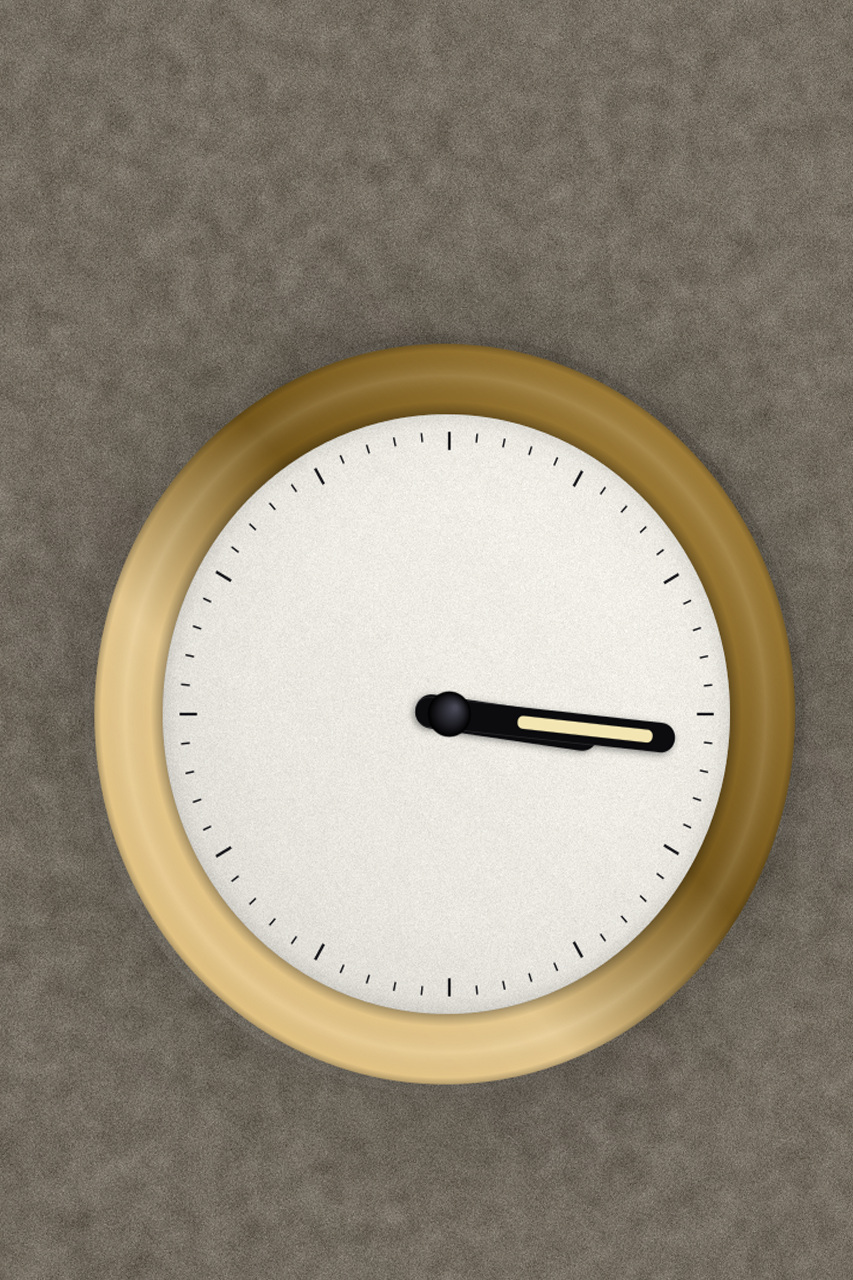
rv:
3h16
